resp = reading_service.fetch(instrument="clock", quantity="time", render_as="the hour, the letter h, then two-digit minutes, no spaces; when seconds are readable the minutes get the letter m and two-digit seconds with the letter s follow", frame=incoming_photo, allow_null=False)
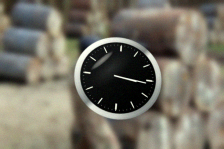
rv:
3h16
